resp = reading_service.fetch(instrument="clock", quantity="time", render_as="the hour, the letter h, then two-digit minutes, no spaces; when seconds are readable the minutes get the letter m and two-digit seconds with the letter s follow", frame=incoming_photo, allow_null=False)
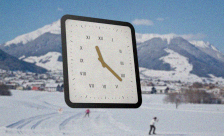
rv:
11h22
